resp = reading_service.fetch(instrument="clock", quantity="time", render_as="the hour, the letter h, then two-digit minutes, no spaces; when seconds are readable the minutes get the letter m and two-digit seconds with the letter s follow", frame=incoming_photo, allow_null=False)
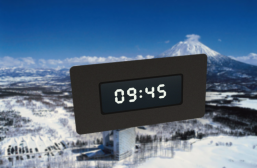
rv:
9h45
